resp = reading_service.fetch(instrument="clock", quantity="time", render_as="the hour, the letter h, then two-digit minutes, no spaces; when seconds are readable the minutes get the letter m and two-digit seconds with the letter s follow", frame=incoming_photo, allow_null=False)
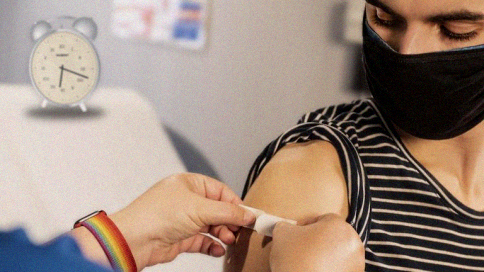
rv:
6h18
